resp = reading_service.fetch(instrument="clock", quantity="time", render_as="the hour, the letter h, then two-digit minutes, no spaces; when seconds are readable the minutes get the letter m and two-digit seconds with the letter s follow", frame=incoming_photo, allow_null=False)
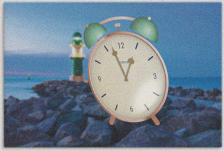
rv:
12h57
